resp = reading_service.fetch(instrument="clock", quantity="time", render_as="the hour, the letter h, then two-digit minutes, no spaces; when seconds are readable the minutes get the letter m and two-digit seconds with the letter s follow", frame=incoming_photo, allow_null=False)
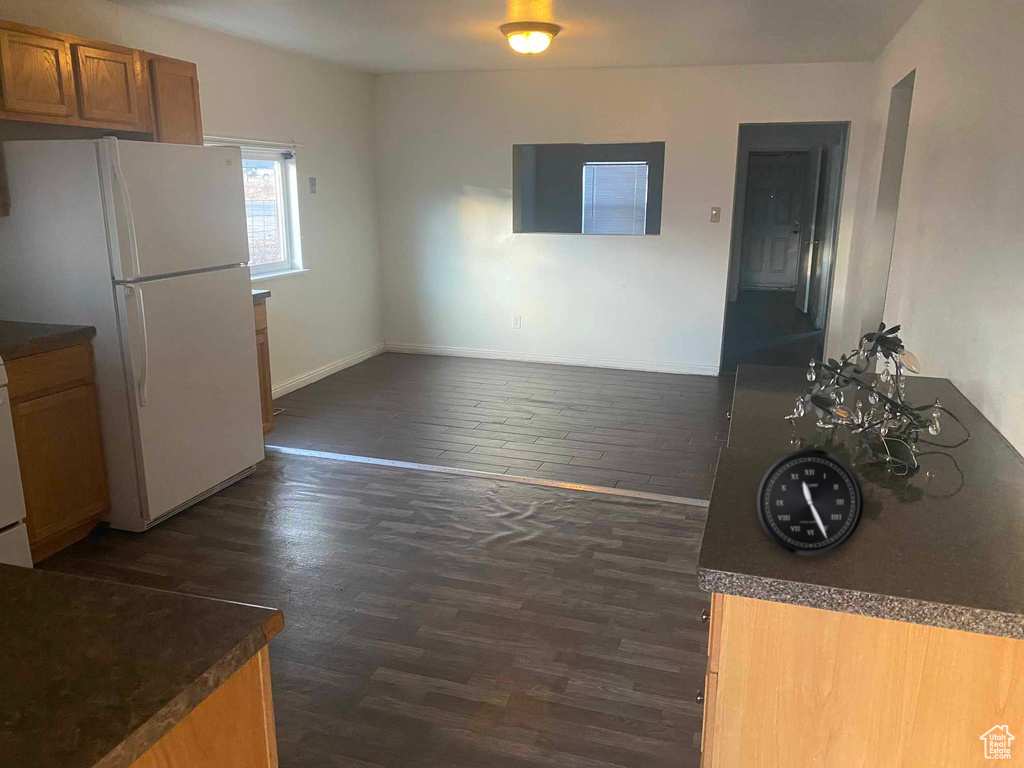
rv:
11h26
